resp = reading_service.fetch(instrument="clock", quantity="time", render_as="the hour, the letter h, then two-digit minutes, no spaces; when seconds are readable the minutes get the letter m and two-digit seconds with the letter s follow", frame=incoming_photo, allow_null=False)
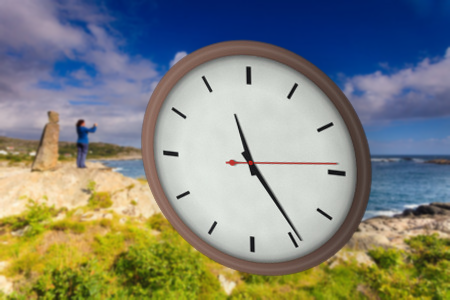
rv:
11h24m14s
